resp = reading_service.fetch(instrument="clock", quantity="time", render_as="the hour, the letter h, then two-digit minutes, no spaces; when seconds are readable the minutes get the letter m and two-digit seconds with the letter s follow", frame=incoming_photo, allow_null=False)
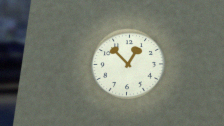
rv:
12h53
